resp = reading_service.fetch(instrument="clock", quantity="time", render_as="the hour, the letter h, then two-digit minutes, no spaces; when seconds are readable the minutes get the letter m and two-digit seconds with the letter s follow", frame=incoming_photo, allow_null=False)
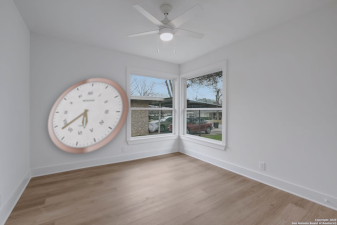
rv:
5h38
